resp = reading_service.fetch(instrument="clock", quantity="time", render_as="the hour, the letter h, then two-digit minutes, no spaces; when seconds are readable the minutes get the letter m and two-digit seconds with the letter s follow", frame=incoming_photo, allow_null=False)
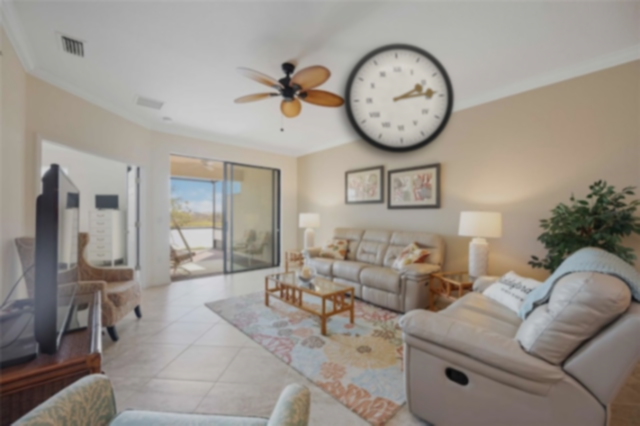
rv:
2h14
